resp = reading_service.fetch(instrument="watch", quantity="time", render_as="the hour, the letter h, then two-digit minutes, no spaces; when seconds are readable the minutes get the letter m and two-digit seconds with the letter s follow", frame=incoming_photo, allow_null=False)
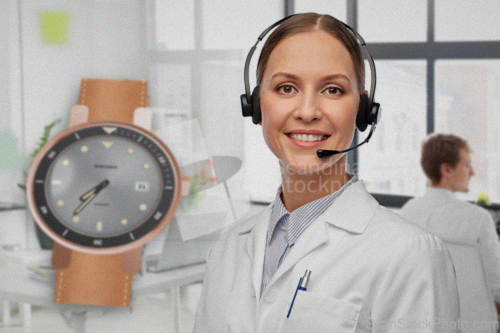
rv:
7h36
